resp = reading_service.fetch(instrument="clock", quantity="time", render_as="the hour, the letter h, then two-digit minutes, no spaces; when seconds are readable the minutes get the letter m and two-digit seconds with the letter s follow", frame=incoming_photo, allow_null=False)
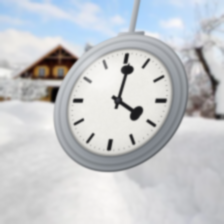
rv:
4h01
